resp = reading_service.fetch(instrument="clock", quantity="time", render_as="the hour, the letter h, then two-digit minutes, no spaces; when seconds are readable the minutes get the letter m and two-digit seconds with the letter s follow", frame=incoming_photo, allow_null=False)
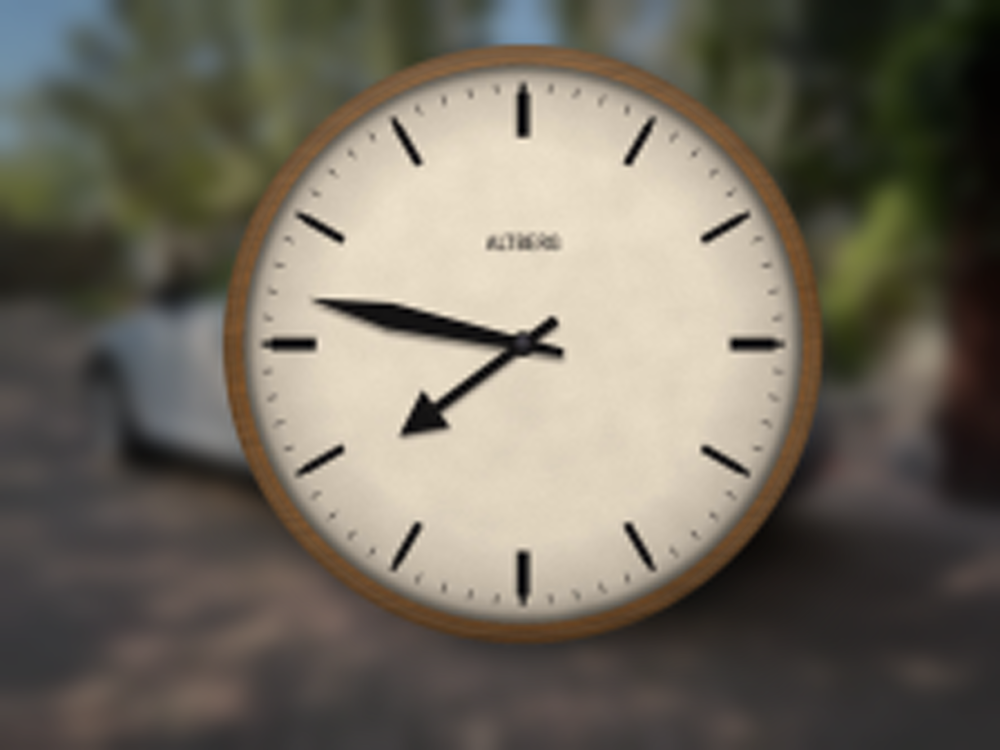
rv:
7h47
